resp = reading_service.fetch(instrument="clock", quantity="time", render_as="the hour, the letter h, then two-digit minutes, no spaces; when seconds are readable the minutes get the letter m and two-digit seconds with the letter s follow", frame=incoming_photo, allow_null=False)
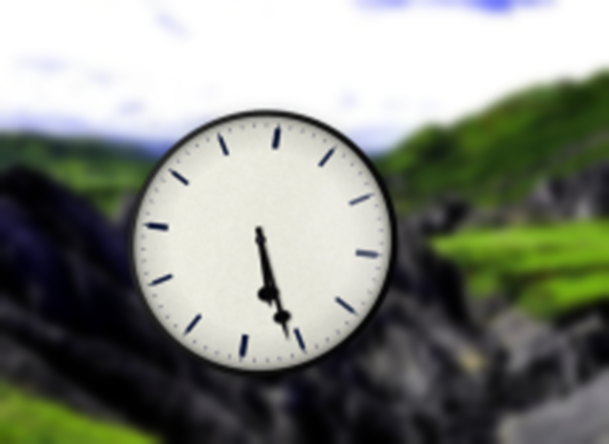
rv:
5h26
